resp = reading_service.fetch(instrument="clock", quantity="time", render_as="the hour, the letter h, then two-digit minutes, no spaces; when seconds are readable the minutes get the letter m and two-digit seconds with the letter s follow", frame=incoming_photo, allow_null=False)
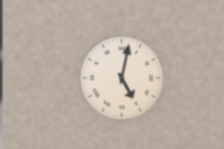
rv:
5h02
